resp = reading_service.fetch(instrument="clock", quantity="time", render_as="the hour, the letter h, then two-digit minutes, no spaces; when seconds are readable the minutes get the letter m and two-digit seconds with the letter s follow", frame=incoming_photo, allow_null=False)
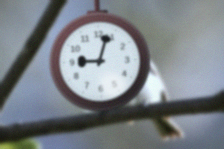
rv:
9h03
